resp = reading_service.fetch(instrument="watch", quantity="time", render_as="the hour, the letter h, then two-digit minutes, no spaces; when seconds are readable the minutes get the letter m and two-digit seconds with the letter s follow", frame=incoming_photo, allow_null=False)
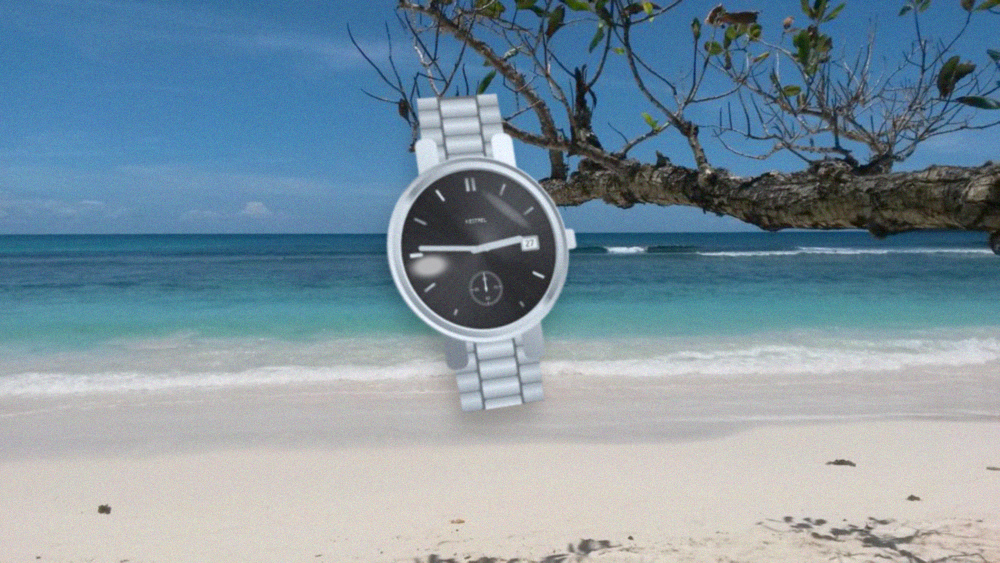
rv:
2h46
